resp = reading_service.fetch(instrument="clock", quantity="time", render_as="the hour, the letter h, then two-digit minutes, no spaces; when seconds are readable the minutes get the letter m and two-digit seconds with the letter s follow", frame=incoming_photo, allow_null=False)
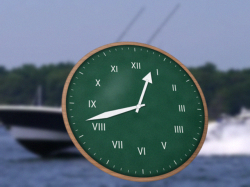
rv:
12h42
